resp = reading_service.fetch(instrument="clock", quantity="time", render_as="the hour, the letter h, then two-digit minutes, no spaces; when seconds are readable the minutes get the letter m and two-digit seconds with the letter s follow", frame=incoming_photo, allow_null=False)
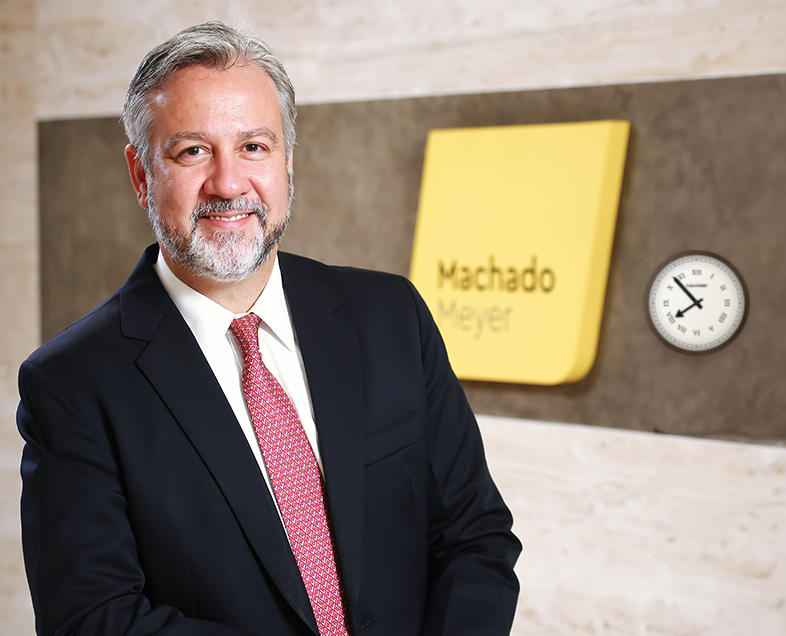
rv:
7h53
